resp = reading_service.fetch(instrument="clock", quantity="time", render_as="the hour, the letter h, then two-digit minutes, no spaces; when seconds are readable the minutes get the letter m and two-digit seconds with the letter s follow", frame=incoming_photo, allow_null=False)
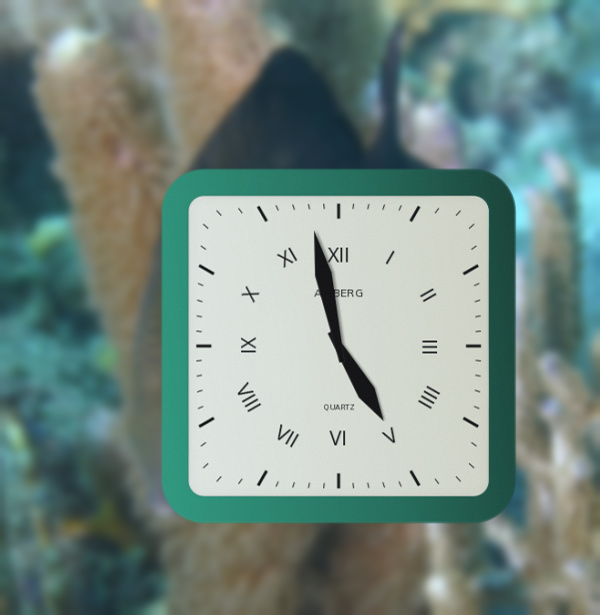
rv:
4h58
